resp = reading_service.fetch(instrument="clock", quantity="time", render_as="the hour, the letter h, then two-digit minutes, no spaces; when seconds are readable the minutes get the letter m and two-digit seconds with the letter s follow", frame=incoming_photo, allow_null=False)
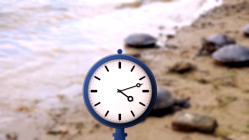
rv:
4h12
